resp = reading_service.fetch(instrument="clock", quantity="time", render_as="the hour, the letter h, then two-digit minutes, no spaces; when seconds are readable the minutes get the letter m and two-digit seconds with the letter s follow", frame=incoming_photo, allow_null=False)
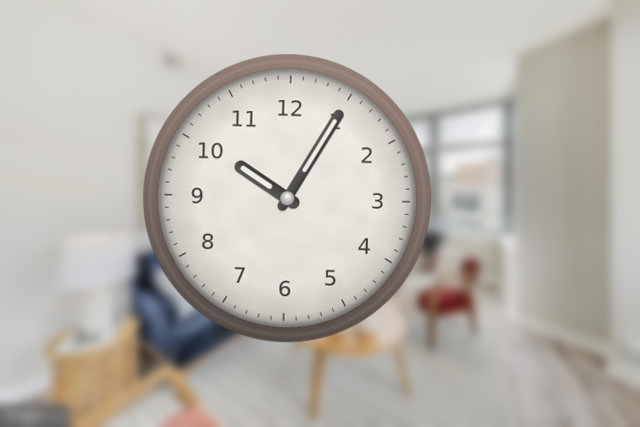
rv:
10h05
